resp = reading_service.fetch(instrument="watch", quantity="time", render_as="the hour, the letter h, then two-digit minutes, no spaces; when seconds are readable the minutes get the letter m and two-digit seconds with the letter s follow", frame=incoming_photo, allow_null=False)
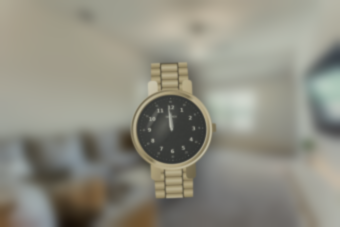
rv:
11h59
